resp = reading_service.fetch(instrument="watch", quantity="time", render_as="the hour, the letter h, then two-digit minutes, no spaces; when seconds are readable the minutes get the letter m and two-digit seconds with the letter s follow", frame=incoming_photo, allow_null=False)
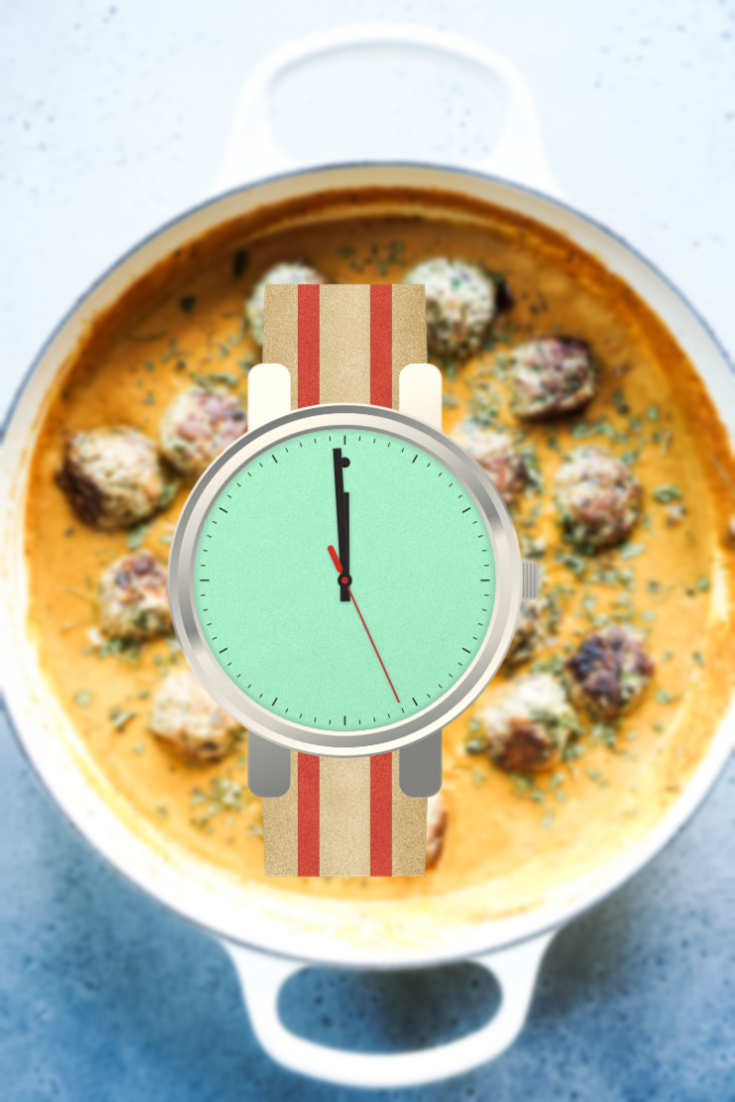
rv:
11h59m26s
